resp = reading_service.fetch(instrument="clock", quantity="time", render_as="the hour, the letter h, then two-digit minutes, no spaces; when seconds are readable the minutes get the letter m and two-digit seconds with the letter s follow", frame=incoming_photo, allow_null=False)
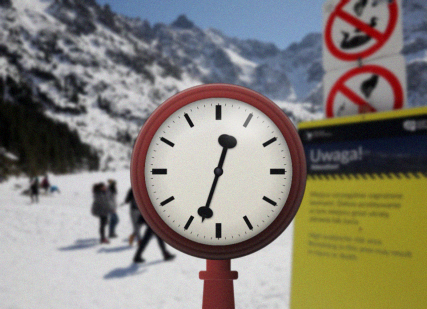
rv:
12h33
